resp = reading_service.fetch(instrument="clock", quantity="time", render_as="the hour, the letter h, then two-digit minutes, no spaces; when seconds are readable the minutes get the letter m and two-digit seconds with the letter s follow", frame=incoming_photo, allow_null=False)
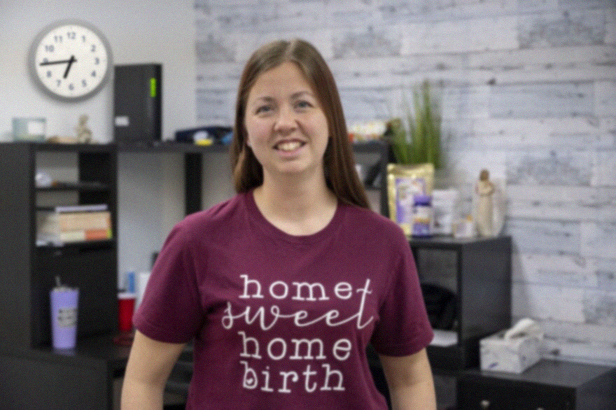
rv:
6h44
